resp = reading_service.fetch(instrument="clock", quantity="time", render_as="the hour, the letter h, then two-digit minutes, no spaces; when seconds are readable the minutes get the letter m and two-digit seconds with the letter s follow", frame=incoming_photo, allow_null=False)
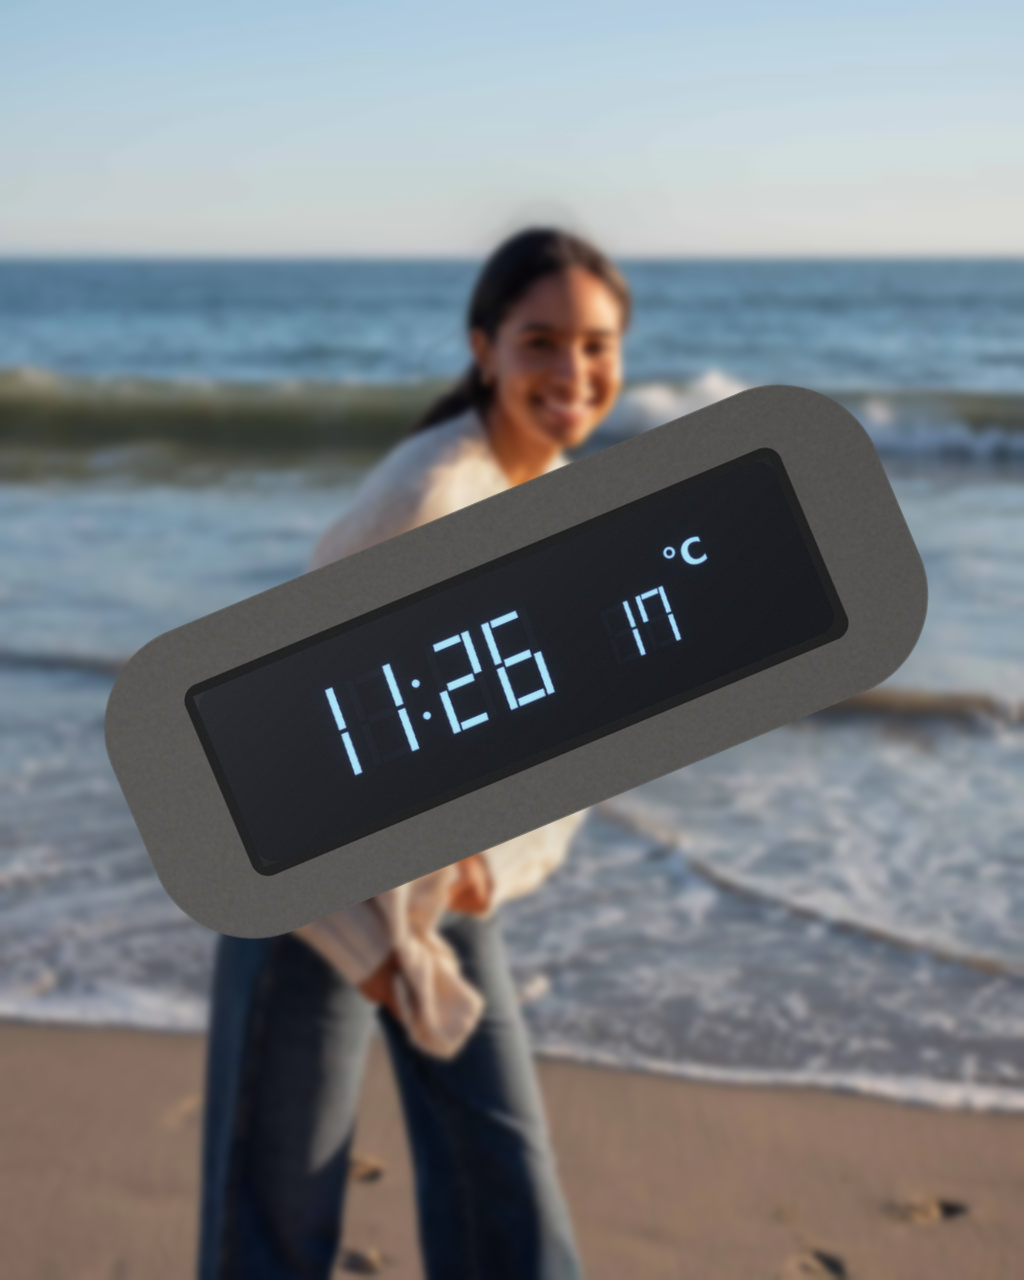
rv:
11h26
